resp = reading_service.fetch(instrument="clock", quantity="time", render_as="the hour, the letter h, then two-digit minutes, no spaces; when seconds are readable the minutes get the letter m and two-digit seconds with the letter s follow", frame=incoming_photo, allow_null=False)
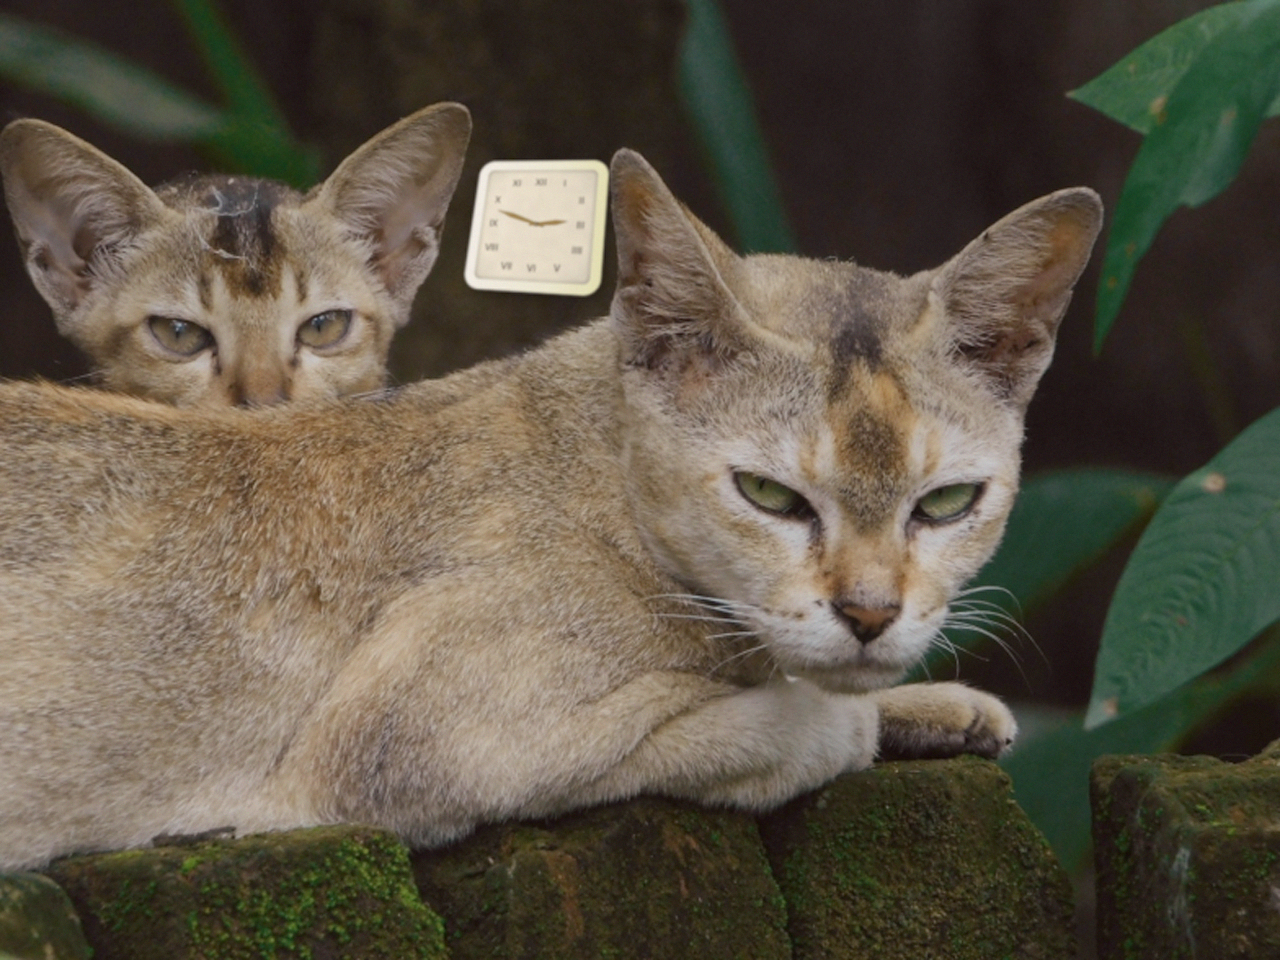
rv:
2h48
